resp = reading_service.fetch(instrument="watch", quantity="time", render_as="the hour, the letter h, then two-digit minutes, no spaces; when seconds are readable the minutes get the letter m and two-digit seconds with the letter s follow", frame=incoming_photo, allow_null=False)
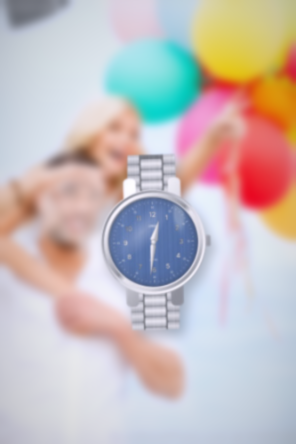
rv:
12h31
